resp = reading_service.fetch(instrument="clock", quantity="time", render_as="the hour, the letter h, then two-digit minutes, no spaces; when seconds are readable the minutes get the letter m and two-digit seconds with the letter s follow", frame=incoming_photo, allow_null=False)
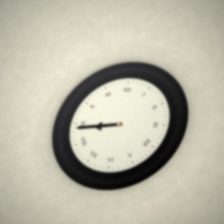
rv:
8h44
